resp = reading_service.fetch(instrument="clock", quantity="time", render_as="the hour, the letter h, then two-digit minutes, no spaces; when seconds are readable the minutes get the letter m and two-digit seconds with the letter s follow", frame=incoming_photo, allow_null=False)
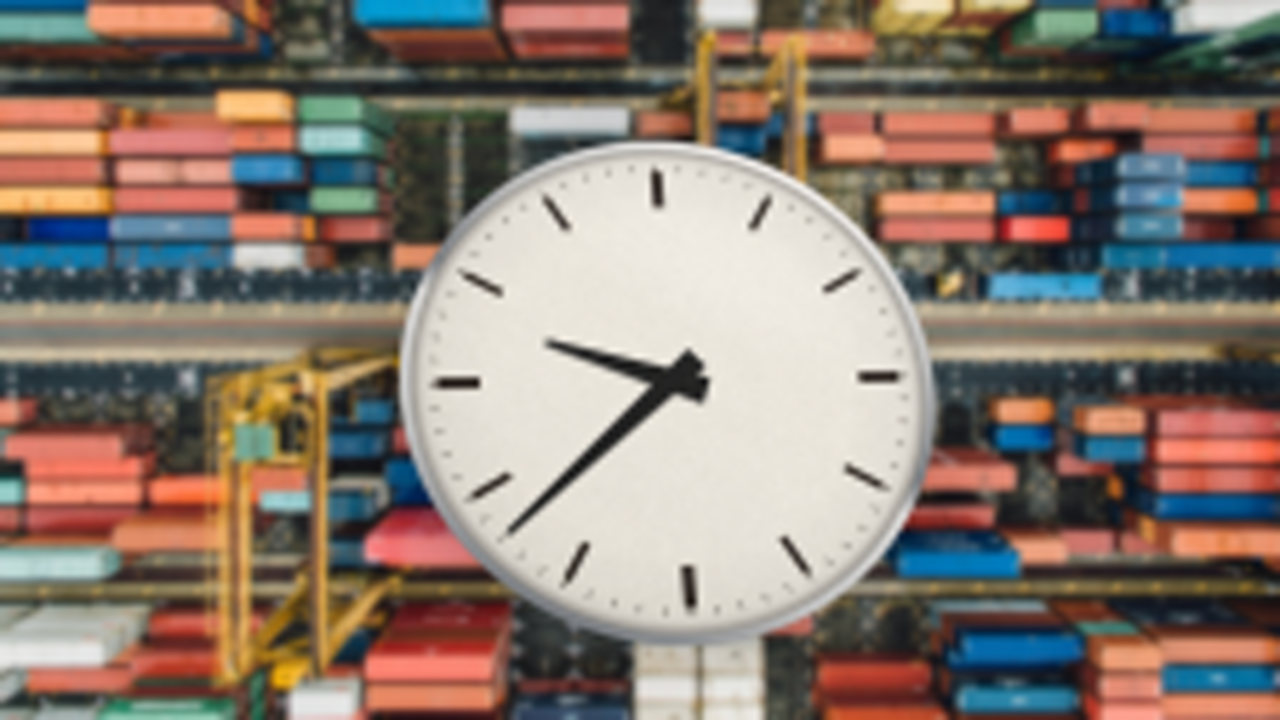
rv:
9h38
